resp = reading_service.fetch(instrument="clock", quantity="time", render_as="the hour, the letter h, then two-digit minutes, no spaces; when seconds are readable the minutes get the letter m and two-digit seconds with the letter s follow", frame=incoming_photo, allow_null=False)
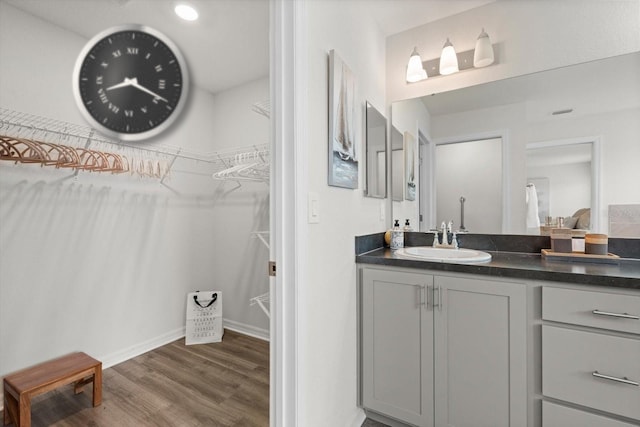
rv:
8h19
